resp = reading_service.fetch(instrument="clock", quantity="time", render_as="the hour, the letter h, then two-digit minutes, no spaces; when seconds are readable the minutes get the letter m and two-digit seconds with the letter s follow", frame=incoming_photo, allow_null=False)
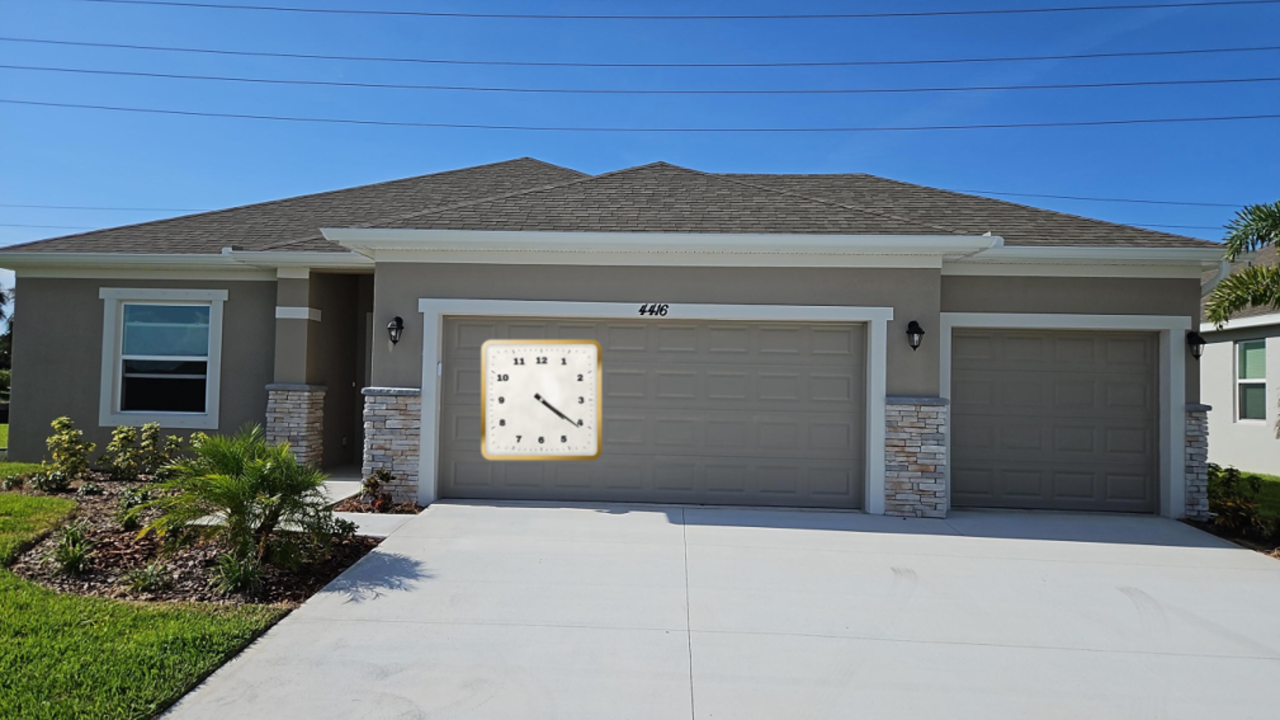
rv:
4h21
